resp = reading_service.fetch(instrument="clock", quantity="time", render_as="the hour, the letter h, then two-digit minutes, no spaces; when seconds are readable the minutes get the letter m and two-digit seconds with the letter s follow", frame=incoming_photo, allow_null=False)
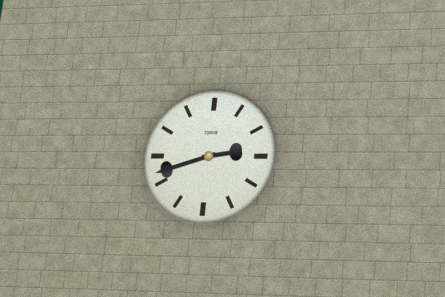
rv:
2h42
